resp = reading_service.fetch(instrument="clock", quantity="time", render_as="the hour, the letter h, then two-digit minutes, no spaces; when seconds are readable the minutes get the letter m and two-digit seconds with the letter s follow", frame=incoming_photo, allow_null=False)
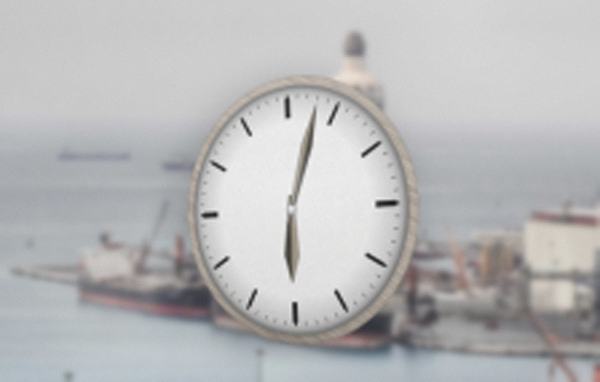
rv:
6h03
